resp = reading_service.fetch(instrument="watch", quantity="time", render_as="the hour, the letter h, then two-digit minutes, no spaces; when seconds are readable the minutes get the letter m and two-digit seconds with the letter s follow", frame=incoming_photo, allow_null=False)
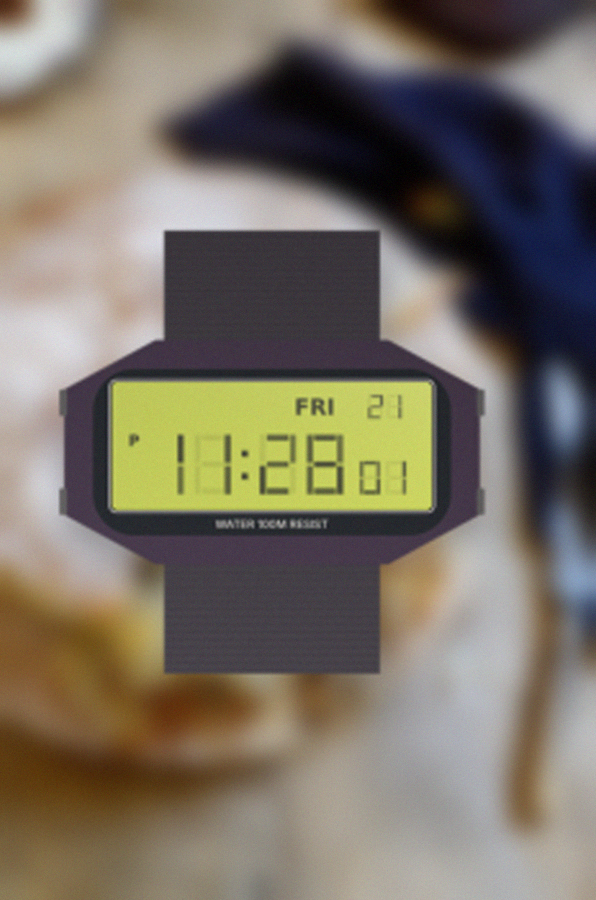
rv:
11h28m01s
